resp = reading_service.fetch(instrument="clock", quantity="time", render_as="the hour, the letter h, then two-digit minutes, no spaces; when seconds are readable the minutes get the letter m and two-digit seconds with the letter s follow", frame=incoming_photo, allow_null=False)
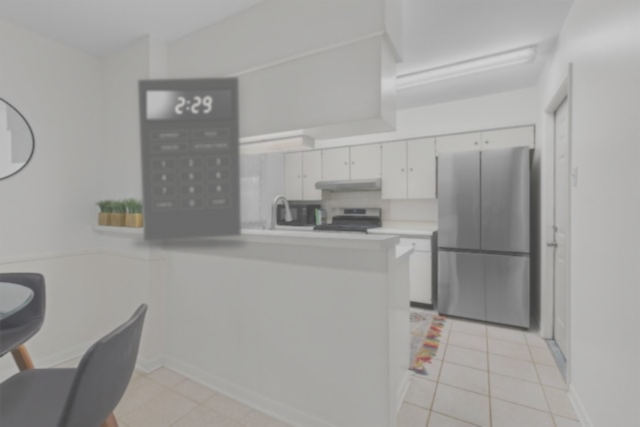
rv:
2h29
